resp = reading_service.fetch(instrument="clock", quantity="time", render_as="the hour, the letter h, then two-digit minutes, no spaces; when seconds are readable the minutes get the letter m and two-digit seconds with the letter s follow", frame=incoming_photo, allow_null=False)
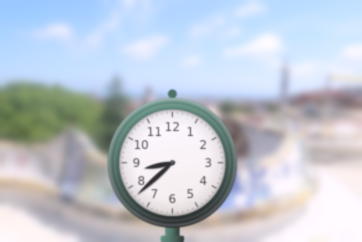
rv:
8h38
